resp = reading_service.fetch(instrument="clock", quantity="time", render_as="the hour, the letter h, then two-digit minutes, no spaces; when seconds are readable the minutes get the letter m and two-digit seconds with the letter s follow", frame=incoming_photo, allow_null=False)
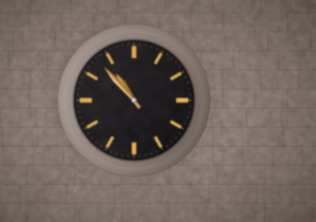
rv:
10h53
